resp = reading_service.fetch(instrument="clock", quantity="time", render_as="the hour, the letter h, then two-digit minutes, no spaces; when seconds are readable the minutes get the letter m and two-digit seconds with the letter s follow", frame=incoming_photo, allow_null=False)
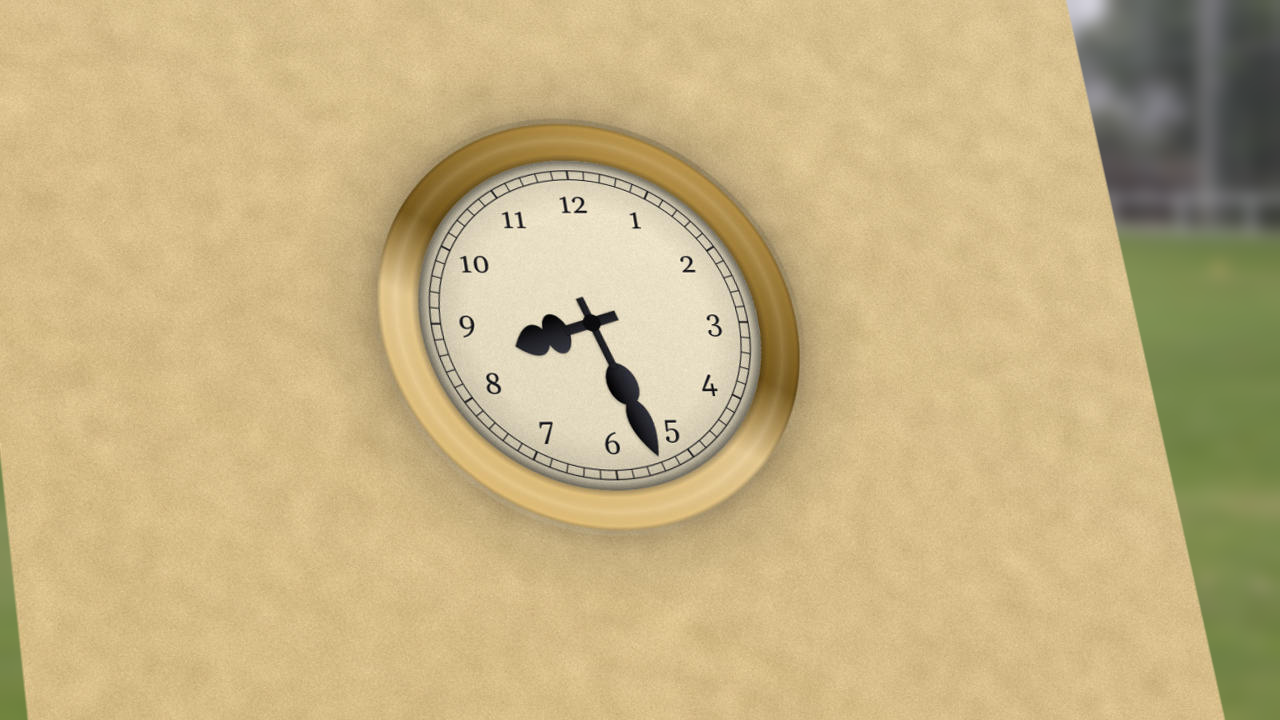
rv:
8h27
